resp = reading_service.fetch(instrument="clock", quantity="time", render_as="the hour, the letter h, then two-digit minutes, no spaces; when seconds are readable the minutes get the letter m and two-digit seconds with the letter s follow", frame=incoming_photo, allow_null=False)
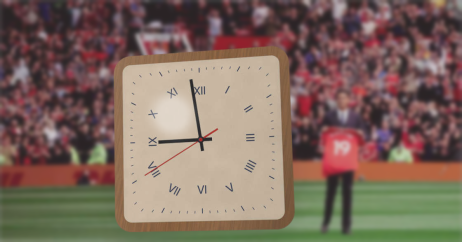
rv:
8h58m40s
